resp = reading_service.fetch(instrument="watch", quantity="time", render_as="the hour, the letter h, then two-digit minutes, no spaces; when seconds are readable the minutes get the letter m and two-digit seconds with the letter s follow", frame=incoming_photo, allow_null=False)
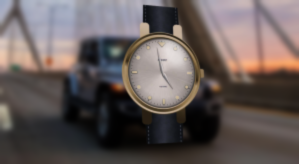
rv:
4h58
